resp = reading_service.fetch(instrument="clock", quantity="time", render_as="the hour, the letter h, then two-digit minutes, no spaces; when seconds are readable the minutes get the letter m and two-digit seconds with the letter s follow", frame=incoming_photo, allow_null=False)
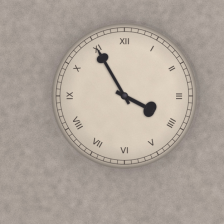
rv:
3h55
